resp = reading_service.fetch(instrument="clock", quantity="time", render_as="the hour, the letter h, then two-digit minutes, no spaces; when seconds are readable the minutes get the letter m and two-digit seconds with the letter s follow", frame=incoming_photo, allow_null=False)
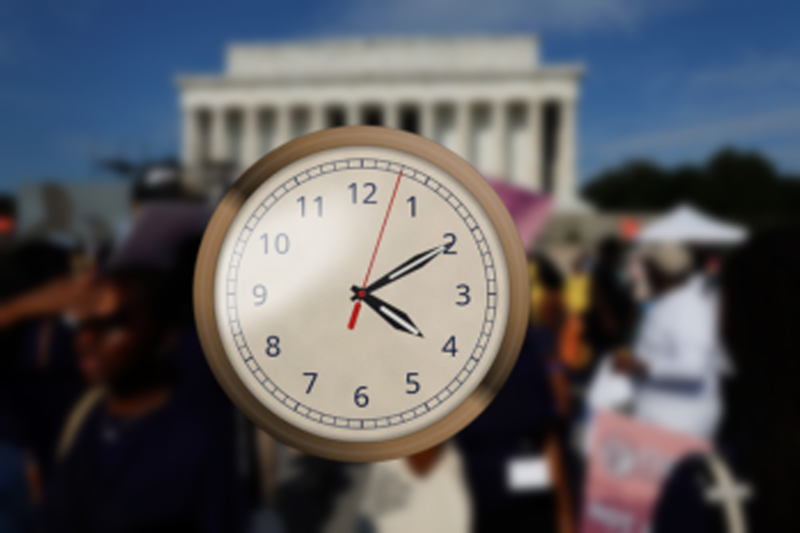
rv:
4h10m03s
